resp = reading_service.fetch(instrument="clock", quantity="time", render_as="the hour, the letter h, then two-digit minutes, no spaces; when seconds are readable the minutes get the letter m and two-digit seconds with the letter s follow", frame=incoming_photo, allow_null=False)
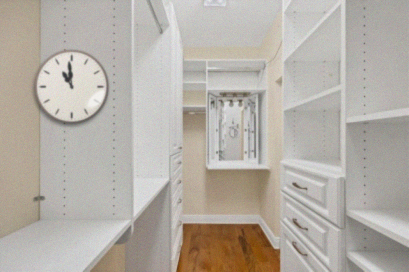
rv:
10h59
